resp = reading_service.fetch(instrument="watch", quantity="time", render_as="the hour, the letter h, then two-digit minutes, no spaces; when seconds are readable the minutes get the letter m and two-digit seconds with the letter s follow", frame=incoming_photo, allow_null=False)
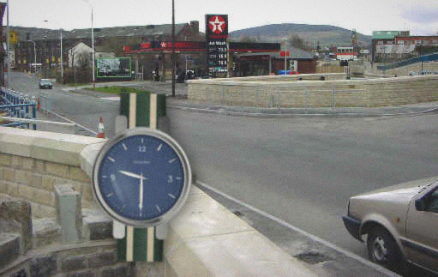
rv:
9h30
